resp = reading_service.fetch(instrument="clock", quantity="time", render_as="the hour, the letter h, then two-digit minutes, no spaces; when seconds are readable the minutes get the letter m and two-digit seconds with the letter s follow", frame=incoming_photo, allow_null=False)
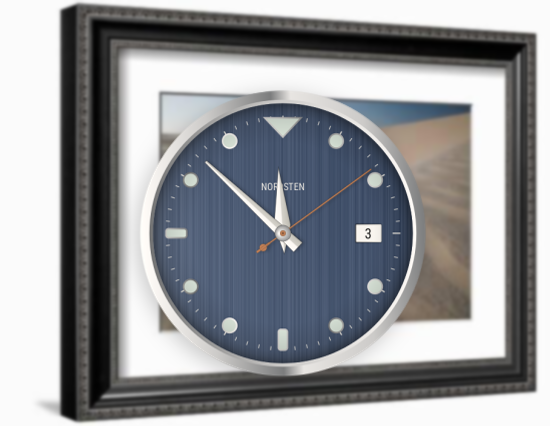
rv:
11h52m09s
